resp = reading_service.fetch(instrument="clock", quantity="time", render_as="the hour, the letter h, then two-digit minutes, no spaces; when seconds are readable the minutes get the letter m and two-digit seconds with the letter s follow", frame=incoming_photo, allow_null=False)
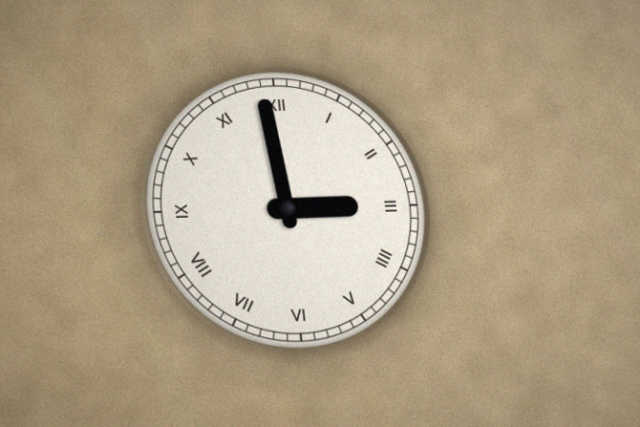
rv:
2h59
